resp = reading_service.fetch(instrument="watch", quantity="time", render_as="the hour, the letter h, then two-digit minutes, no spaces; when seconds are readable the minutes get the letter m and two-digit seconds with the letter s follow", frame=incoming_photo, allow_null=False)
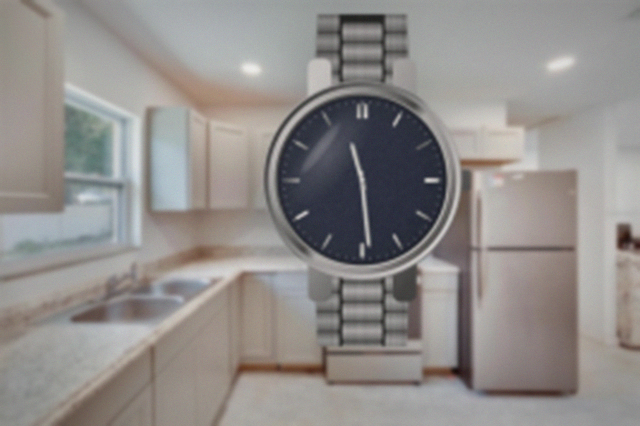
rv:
11h29
